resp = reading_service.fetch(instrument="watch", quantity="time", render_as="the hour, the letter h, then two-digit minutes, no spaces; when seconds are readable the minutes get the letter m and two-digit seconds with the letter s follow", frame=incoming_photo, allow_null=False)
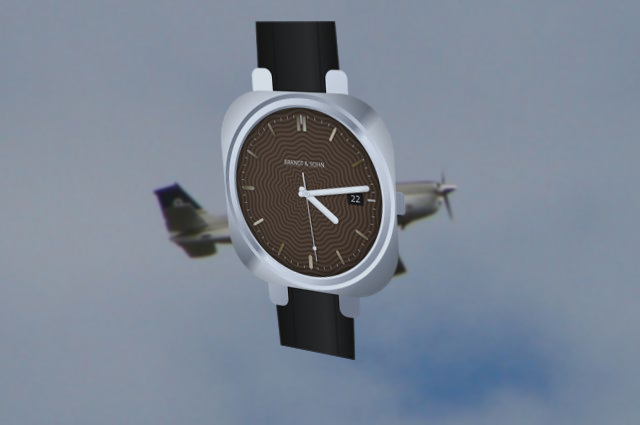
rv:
4h13m29s
